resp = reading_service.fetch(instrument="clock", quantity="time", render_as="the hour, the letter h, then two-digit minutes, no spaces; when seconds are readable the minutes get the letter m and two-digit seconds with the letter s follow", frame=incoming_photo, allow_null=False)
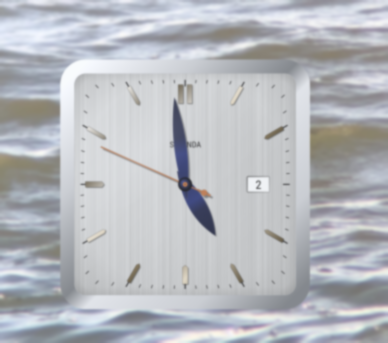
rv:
4h58m49s
